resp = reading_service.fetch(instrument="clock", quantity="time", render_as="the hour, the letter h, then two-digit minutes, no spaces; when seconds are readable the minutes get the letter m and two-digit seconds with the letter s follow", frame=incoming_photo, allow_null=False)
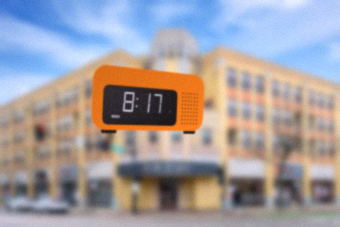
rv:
8h17
